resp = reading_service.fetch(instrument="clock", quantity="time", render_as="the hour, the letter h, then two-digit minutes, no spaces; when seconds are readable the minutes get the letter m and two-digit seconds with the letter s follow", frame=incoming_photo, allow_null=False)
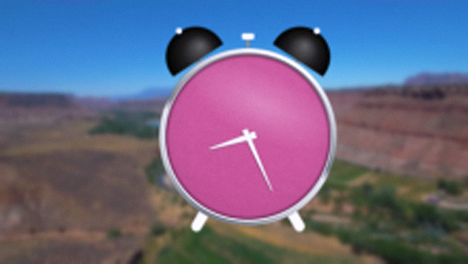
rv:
8h26
